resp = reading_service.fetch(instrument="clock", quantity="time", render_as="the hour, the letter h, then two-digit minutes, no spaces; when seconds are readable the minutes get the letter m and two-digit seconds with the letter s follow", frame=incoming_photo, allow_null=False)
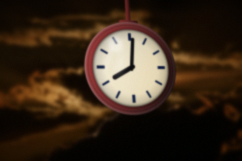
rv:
8h01
